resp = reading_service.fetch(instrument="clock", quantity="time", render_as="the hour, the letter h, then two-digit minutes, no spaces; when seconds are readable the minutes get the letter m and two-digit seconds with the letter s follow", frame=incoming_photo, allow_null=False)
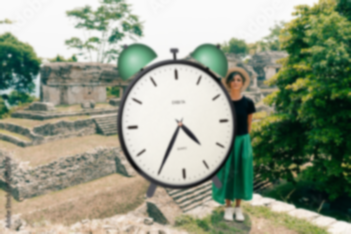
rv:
4h35
